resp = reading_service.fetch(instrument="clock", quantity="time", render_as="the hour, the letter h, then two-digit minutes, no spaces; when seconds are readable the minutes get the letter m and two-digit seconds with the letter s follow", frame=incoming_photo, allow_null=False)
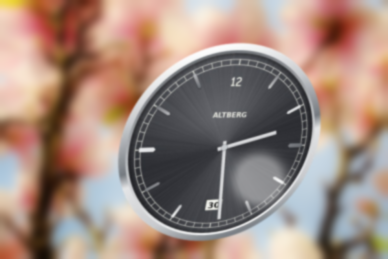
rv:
2h29
